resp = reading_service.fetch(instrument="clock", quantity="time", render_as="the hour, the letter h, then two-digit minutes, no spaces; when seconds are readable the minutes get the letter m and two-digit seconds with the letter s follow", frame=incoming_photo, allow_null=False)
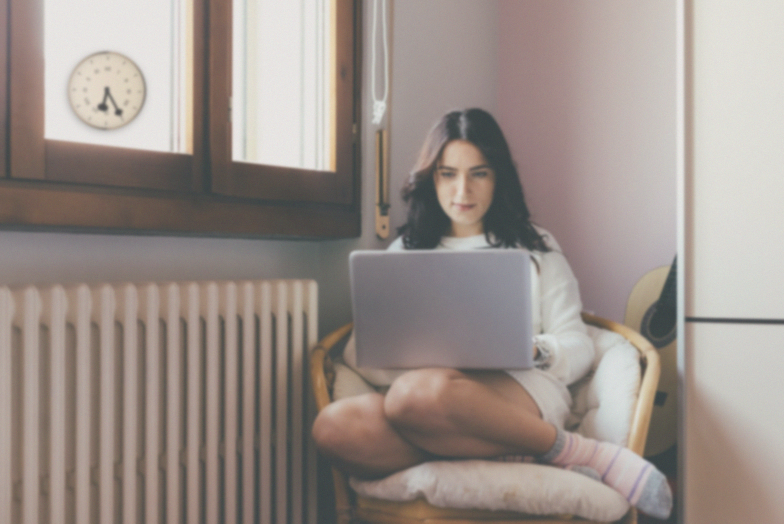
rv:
6h25
